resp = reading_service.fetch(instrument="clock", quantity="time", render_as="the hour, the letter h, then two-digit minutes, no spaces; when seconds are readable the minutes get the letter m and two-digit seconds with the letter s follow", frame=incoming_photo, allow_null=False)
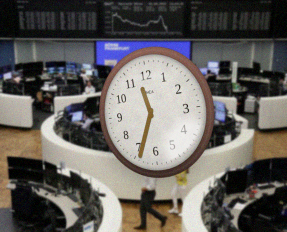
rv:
11h34
